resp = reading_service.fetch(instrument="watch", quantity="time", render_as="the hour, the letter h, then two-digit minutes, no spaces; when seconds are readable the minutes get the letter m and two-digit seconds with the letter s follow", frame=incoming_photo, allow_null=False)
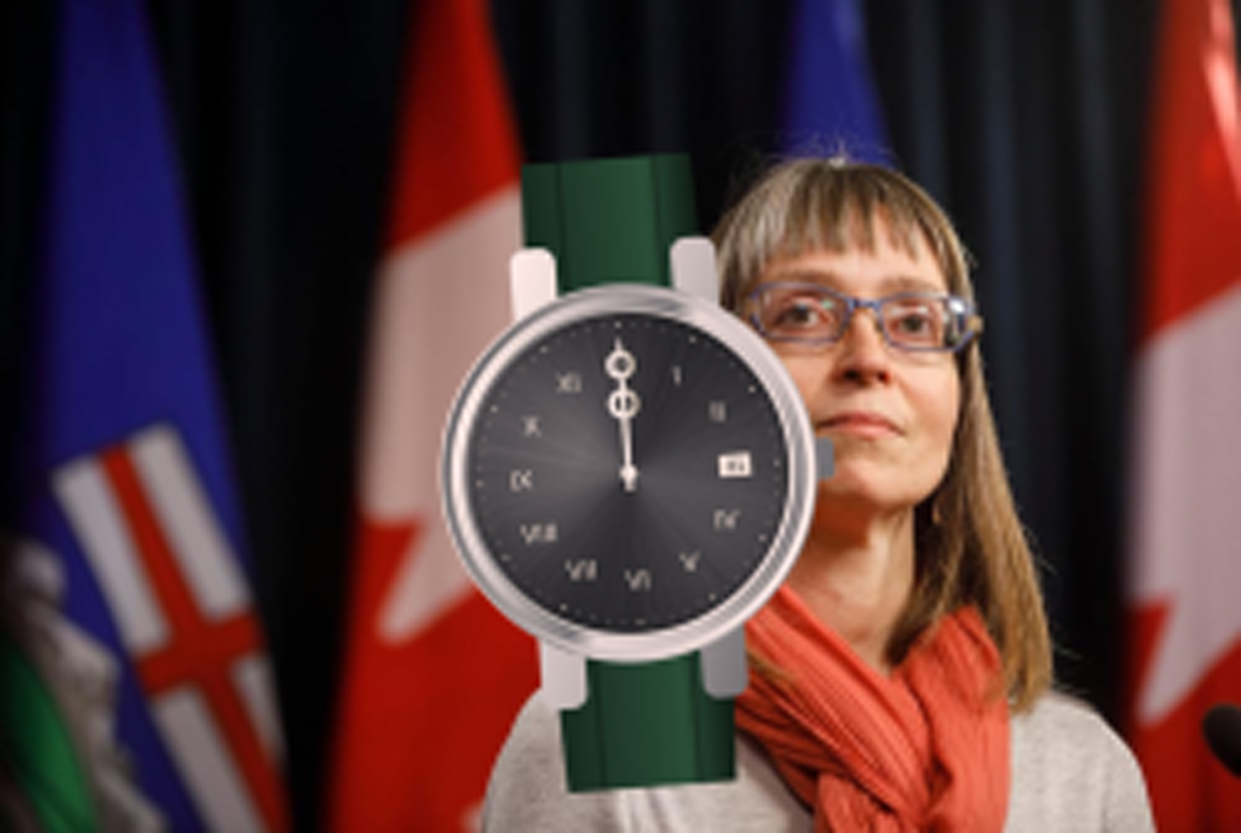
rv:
12h00
